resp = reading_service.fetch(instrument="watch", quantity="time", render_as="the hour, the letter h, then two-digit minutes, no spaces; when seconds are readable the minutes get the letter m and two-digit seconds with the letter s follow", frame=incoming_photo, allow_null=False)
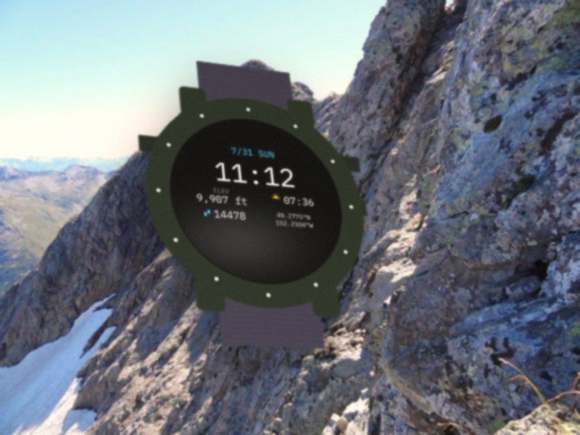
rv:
11h12
